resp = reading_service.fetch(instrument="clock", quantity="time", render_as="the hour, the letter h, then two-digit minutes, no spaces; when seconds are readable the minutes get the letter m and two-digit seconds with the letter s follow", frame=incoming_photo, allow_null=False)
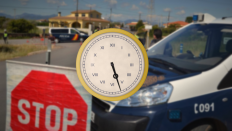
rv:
5h27
